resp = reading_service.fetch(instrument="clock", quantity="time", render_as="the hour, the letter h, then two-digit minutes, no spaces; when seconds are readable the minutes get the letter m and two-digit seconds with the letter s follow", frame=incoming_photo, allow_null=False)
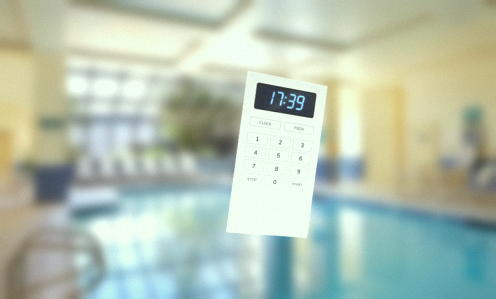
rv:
17h39
